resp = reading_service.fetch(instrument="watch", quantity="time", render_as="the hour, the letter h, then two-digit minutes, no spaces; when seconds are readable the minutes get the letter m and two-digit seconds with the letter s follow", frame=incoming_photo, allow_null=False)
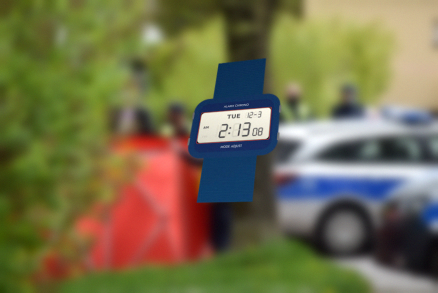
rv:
2h13m08s
